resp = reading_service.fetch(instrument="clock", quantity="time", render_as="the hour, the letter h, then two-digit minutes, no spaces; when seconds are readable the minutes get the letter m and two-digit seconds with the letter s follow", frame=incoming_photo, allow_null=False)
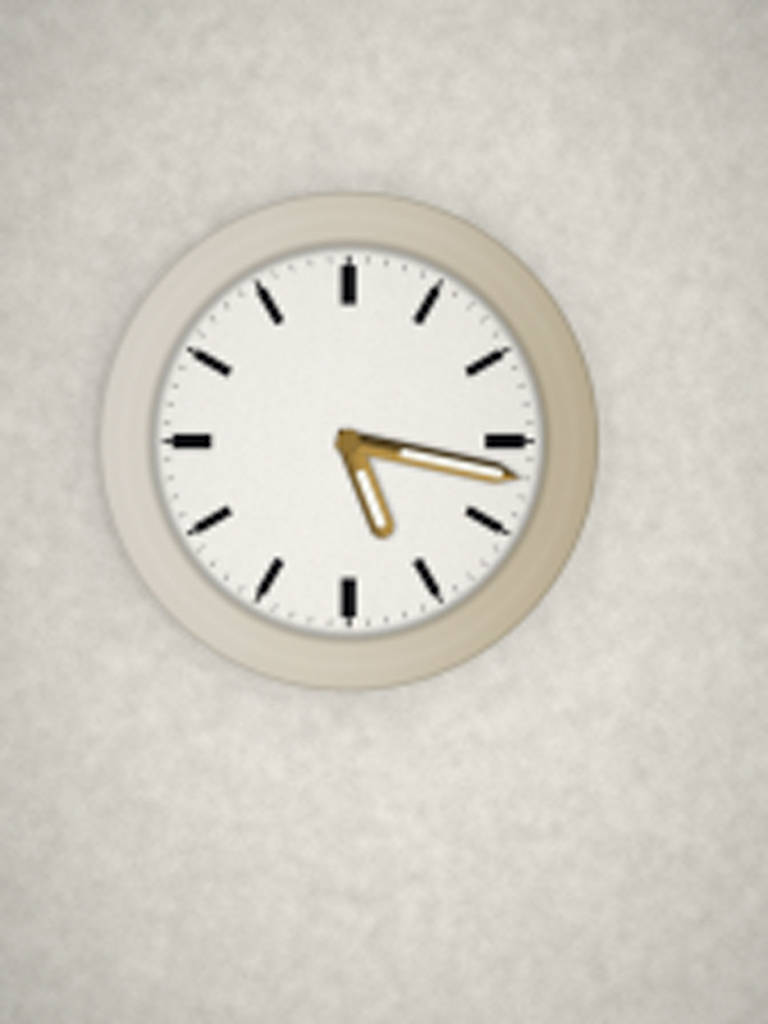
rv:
5h17
